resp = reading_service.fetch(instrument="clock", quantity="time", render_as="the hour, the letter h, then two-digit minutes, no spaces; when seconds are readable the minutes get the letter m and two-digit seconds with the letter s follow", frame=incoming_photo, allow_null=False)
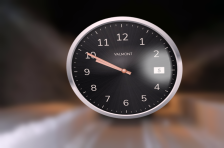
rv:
9h50
